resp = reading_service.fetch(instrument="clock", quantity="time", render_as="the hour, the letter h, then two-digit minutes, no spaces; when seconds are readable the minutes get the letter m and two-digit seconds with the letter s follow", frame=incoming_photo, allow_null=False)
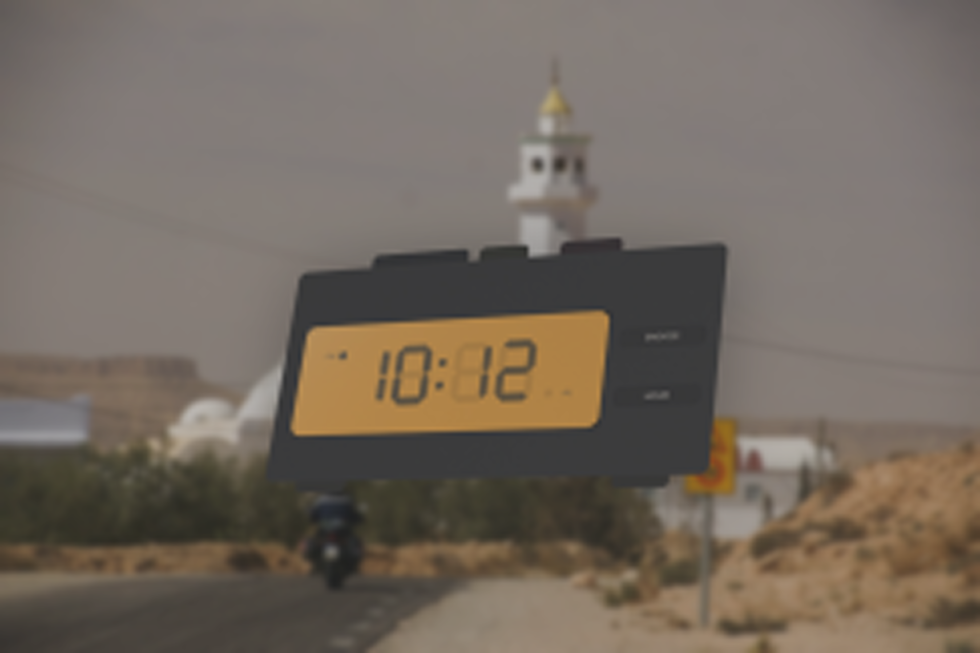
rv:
10h12
